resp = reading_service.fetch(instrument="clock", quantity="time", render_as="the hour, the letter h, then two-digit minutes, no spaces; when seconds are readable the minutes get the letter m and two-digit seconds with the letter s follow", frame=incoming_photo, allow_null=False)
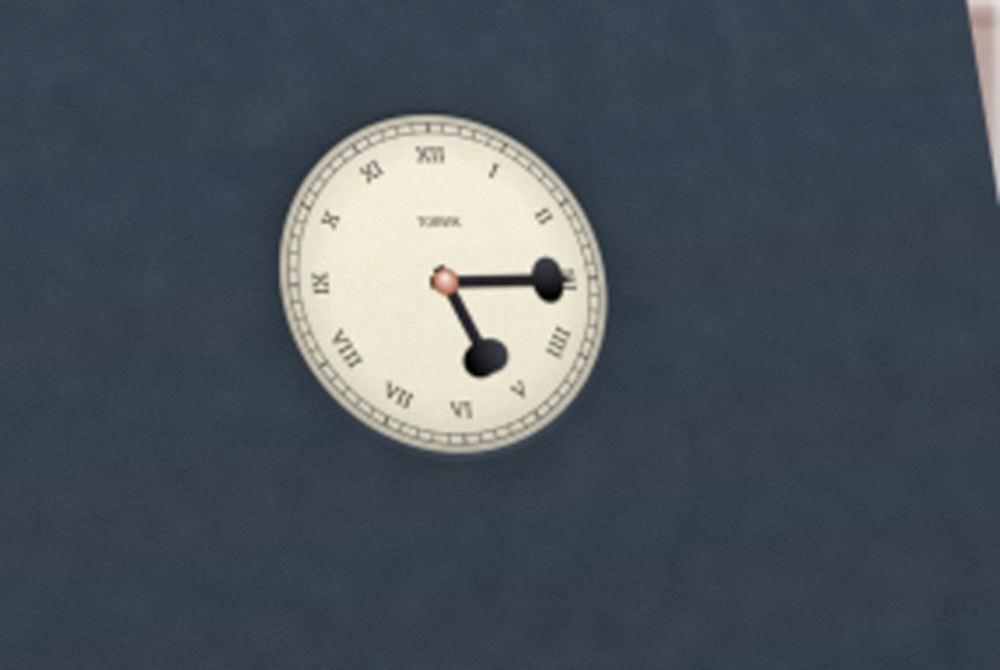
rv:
5h15
